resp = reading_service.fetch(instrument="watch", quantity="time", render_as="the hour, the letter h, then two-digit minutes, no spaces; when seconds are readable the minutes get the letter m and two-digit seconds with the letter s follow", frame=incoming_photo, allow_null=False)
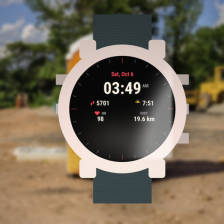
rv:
3h49
